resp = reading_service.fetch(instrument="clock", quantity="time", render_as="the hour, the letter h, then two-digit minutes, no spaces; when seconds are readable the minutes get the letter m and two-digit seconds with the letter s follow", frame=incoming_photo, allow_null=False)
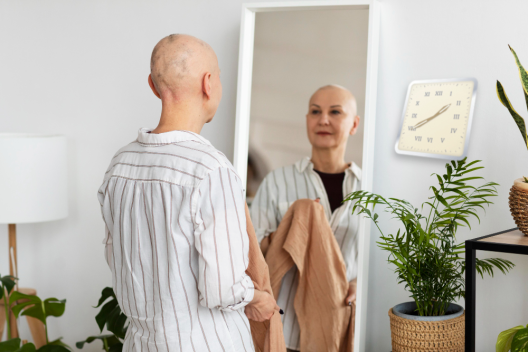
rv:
1h40
